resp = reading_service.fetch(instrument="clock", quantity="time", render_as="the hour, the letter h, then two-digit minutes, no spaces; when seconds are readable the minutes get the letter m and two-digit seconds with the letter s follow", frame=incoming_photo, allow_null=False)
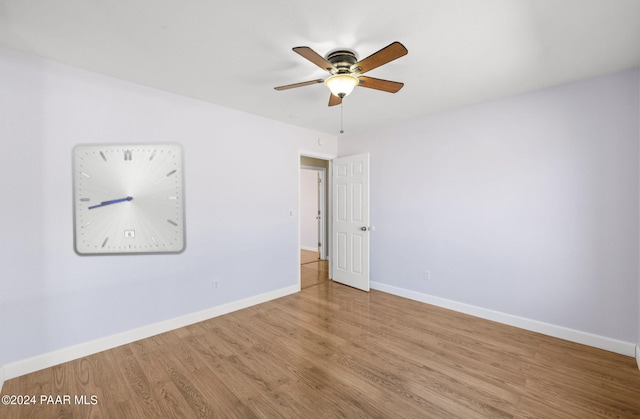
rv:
8h43
